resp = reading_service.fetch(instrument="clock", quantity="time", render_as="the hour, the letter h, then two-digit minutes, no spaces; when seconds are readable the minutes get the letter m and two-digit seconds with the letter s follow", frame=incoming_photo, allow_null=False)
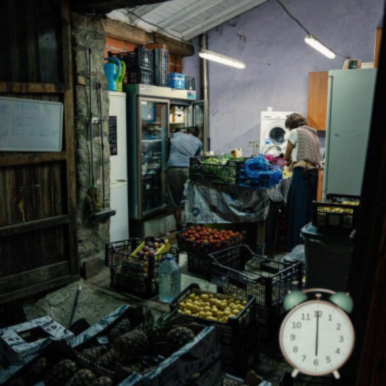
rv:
6h00
